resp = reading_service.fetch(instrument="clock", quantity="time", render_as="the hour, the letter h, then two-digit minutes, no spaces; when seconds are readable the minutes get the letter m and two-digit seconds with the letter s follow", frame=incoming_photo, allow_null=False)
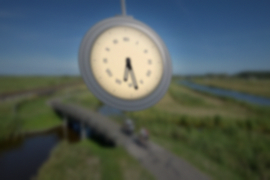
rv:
6h28
